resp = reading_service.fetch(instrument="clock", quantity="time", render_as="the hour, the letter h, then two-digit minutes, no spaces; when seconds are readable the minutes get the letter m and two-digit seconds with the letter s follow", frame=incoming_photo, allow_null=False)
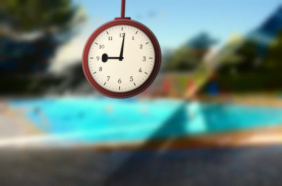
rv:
9h01
